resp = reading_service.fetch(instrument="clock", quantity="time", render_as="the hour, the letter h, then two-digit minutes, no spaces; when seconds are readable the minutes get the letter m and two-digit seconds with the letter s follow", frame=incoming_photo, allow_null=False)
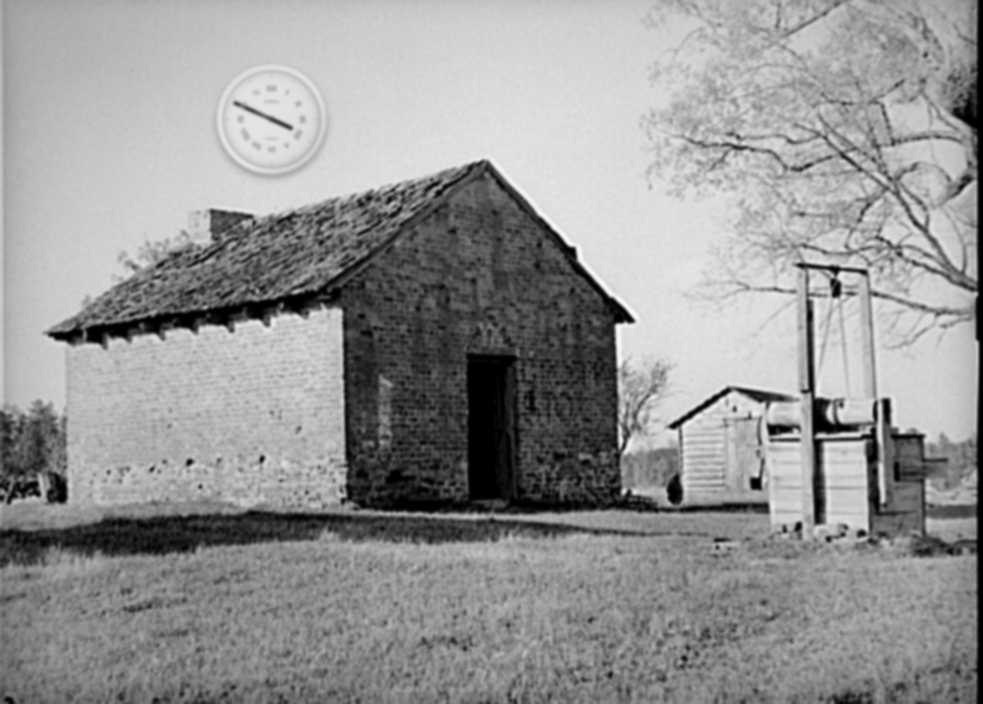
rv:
3h49
